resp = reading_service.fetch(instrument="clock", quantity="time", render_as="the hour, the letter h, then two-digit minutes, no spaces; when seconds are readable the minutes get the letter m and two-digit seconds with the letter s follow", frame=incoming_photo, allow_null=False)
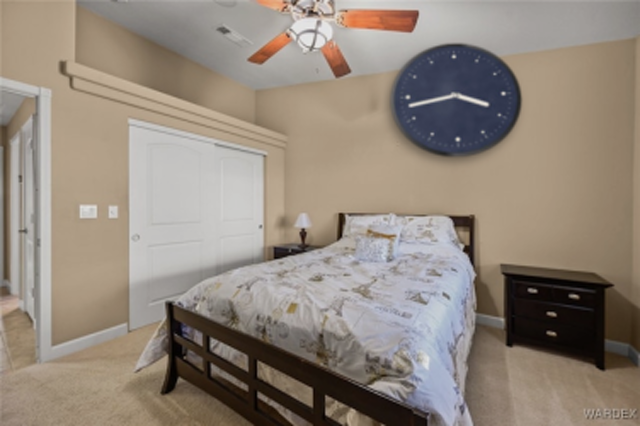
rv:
3h43
